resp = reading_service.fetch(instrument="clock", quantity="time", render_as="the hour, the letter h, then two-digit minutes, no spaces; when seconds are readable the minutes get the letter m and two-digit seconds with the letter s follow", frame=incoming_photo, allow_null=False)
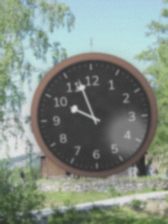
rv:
9h57
